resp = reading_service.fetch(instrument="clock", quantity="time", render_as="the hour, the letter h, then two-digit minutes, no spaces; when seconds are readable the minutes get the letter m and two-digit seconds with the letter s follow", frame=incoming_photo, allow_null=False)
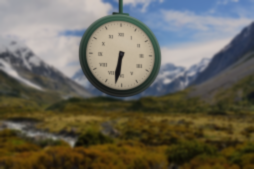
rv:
6h32
